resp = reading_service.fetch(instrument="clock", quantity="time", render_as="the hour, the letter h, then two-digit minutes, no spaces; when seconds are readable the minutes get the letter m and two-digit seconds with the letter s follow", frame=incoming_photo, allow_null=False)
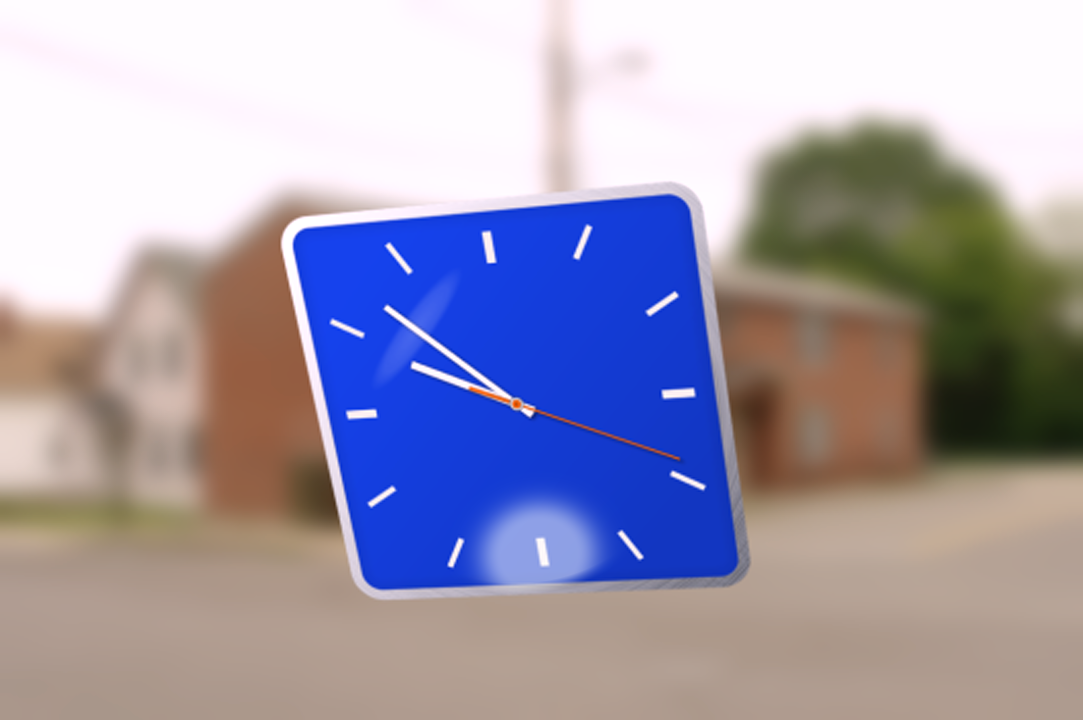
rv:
9h52m19s
